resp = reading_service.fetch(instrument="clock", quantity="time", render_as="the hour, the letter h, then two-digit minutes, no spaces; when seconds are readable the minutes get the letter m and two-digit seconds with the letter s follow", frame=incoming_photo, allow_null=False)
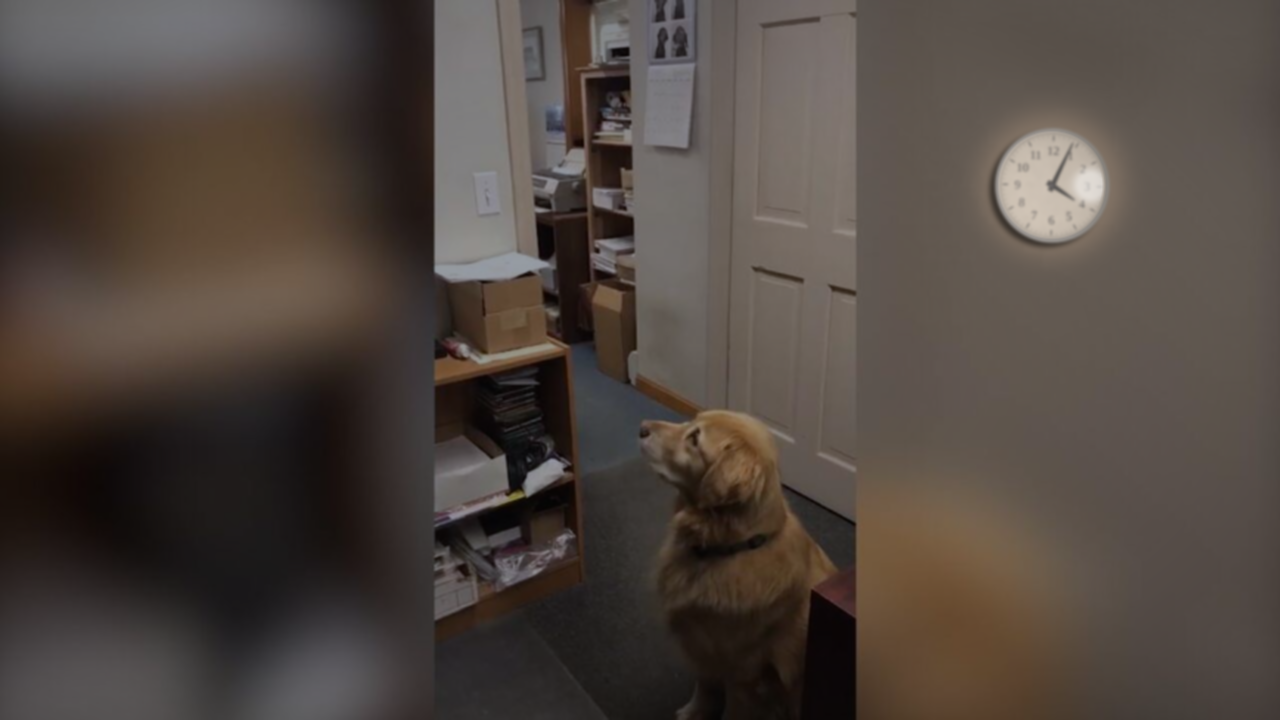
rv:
4h04
